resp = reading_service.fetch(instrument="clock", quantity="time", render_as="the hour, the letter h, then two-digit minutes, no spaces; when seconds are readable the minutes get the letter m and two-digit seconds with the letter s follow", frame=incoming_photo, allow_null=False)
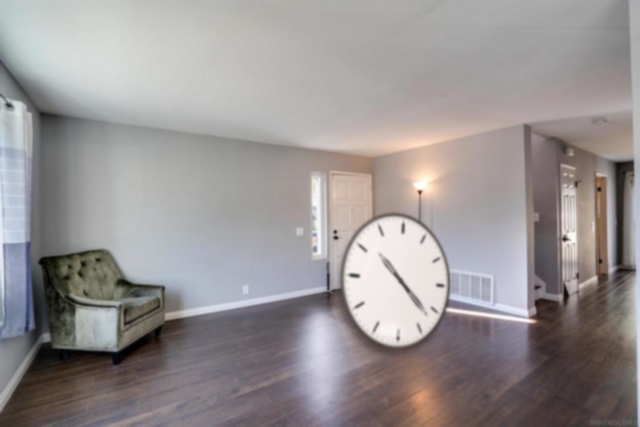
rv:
10h22
